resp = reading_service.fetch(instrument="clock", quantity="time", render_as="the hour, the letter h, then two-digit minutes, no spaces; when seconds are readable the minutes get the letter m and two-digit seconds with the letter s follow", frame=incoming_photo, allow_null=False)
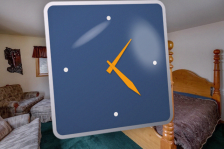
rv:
1h23
